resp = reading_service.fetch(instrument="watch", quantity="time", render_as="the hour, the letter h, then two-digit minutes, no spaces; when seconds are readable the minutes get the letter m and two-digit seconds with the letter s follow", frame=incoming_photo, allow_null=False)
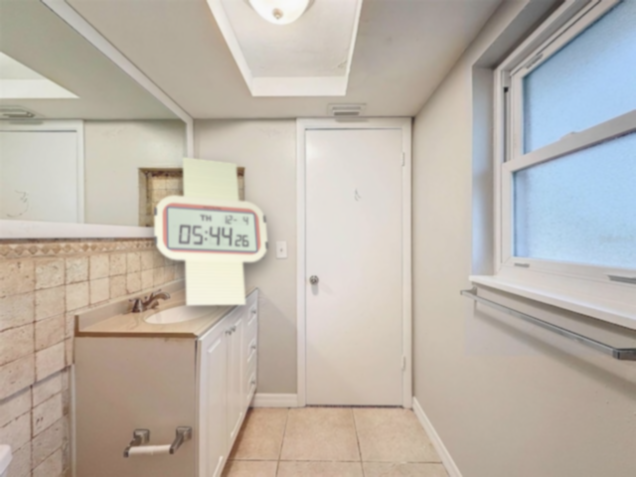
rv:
5h44m26s
